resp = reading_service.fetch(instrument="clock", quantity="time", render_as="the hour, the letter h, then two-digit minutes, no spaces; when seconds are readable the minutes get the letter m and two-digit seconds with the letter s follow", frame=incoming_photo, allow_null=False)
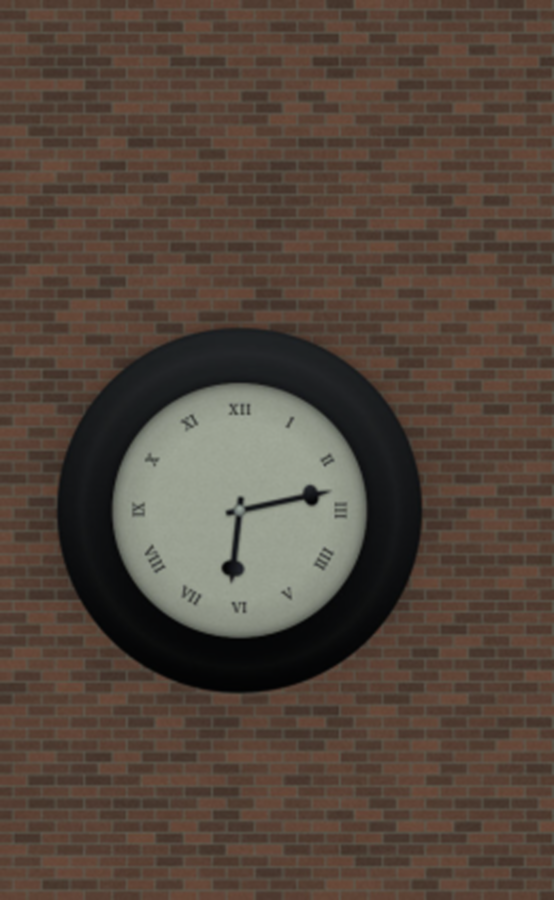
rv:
6h13
